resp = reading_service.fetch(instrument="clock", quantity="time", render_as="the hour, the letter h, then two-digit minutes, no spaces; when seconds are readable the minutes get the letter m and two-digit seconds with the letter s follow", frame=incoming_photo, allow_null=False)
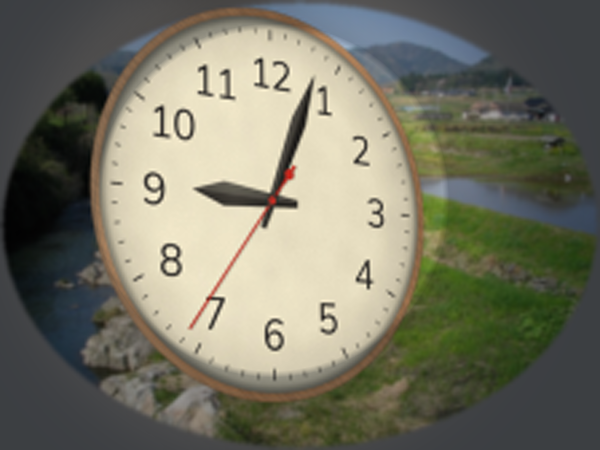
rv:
9h03m36s
